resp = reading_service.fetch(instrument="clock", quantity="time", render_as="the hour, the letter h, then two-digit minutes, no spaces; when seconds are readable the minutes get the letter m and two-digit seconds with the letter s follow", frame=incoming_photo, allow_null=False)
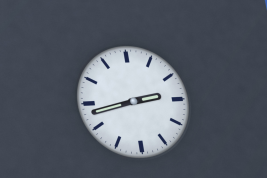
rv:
2h43
